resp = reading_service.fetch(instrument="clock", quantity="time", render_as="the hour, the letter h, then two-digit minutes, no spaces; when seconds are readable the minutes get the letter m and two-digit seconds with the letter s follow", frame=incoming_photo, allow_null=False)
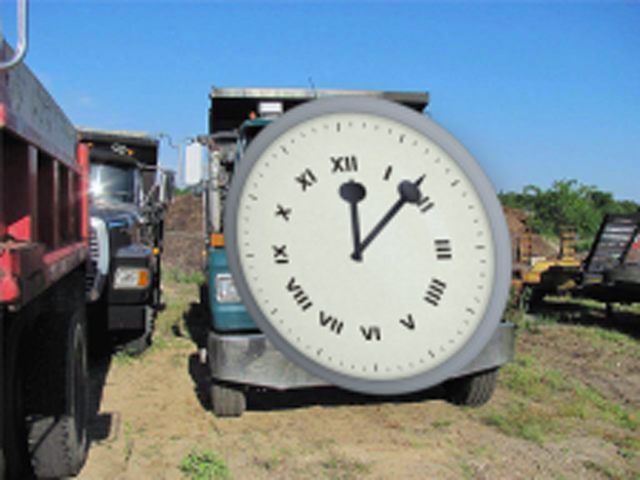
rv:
12h08
